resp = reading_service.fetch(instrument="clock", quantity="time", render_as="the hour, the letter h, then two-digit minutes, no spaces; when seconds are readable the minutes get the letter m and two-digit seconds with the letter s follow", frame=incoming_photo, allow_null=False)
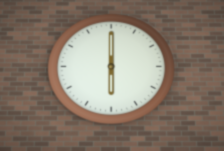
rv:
6h00
